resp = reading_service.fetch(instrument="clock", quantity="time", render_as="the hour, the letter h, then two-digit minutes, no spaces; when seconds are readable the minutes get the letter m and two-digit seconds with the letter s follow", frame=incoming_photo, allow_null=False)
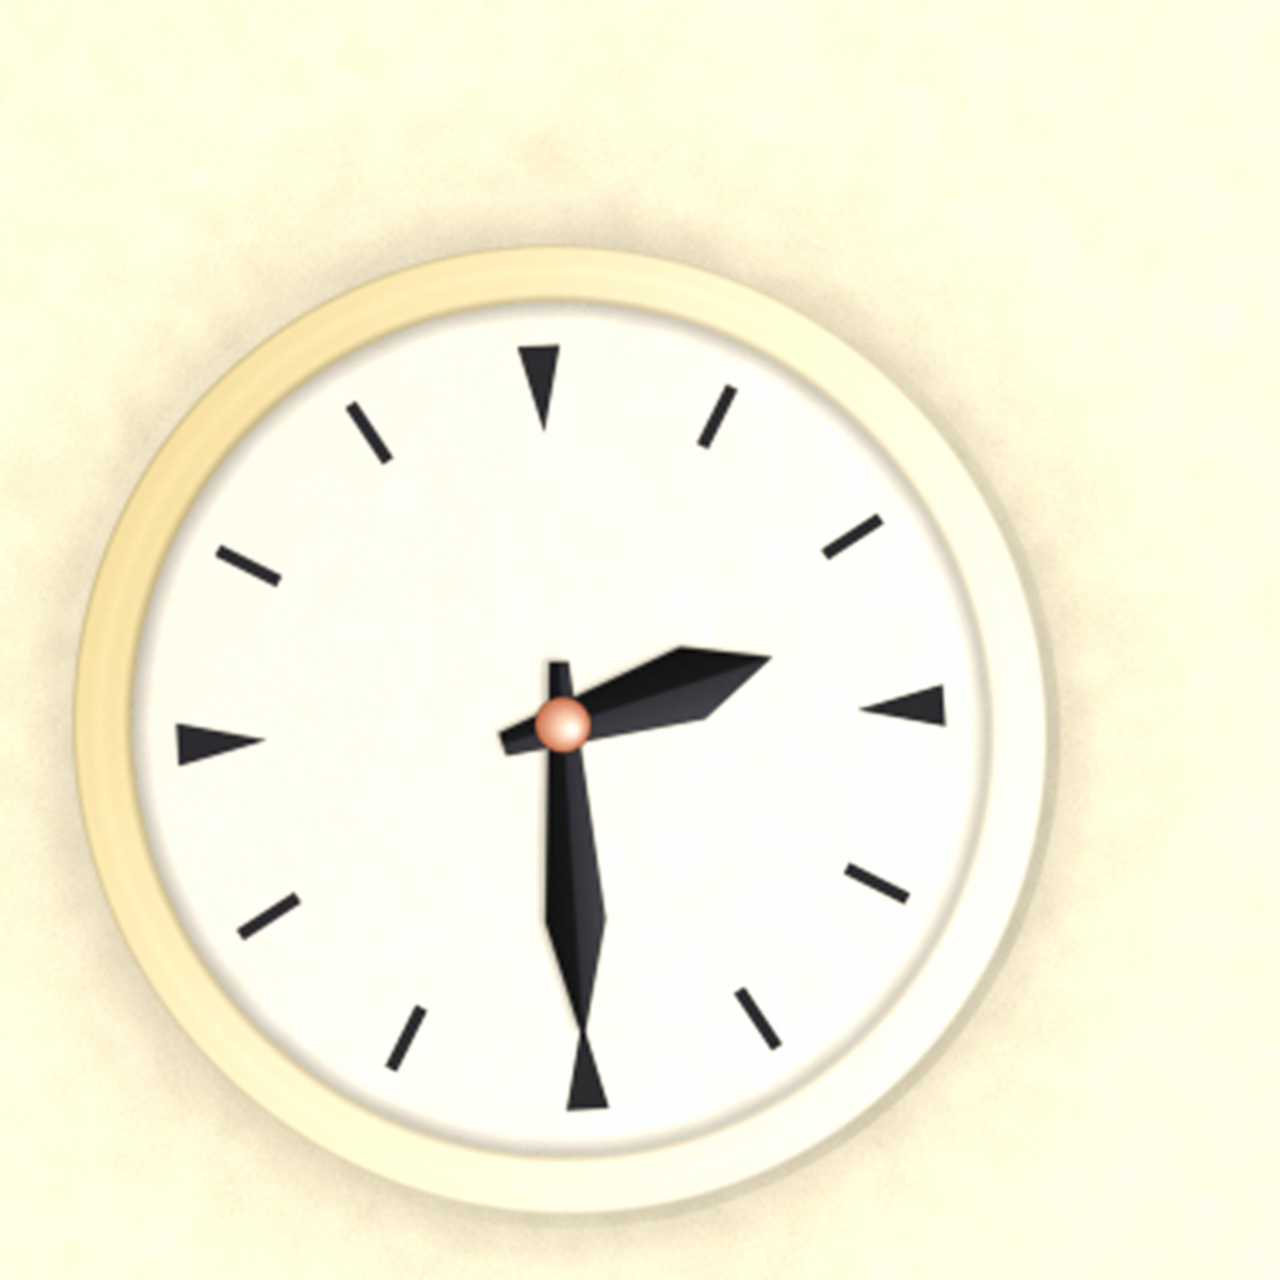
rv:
2h30
